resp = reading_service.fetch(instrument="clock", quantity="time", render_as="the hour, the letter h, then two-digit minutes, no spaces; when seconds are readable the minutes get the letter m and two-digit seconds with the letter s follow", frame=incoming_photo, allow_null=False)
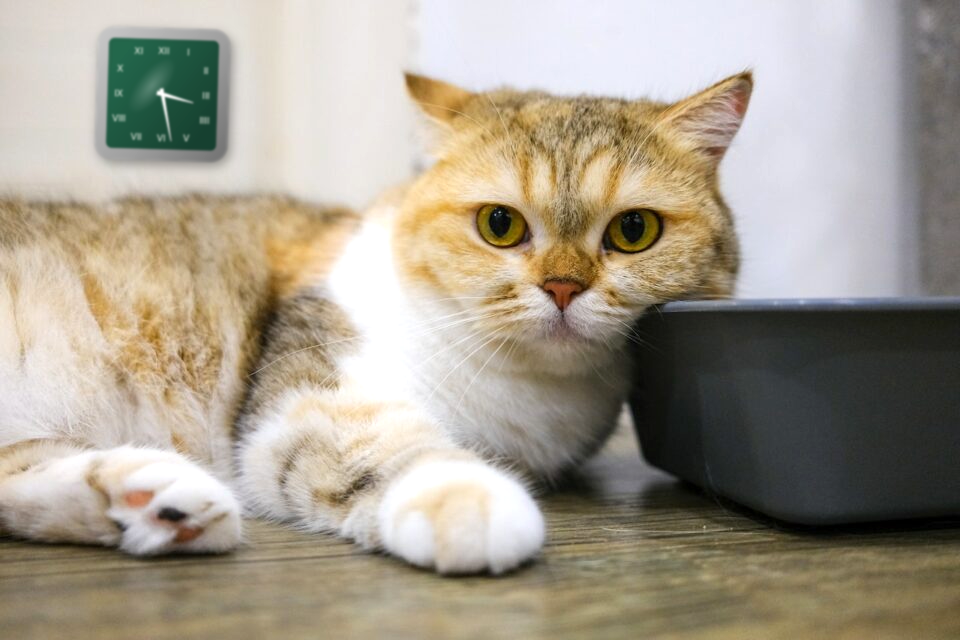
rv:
3h28
